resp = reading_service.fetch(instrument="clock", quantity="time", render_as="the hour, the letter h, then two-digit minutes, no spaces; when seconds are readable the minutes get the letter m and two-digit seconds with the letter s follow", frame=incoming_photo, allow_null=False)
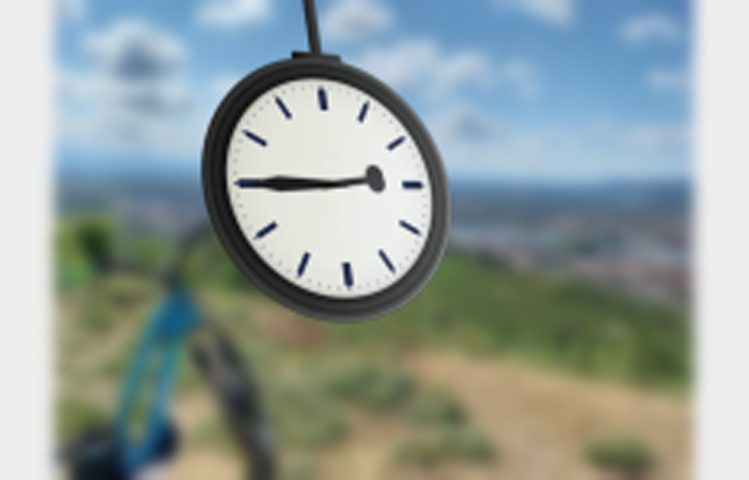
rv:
2h45
